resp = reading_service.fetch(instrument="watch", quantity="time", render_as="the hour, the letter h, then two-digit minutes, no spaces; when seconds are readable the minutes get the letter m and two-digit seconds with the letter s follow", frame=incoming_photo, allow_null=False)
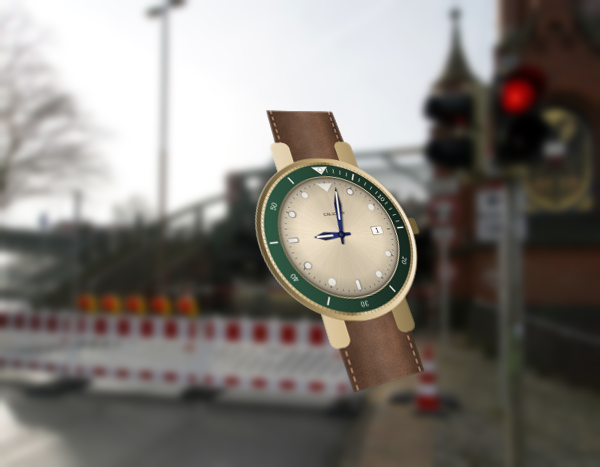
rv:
9h02
